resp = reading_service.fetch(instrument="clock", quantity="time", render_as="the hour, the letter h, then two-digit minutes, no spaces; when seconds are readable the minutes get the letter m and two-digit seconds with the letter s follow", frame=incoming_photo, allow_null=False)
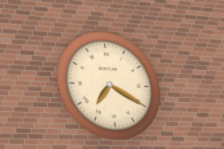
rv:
7h20
